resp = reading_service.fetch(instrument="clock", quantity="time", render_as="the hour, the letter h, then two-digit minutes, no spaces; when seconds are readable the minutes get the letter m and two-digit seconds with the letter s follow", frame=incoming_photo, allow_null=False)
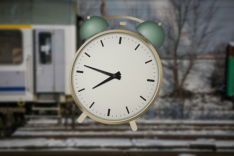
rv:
7h47
